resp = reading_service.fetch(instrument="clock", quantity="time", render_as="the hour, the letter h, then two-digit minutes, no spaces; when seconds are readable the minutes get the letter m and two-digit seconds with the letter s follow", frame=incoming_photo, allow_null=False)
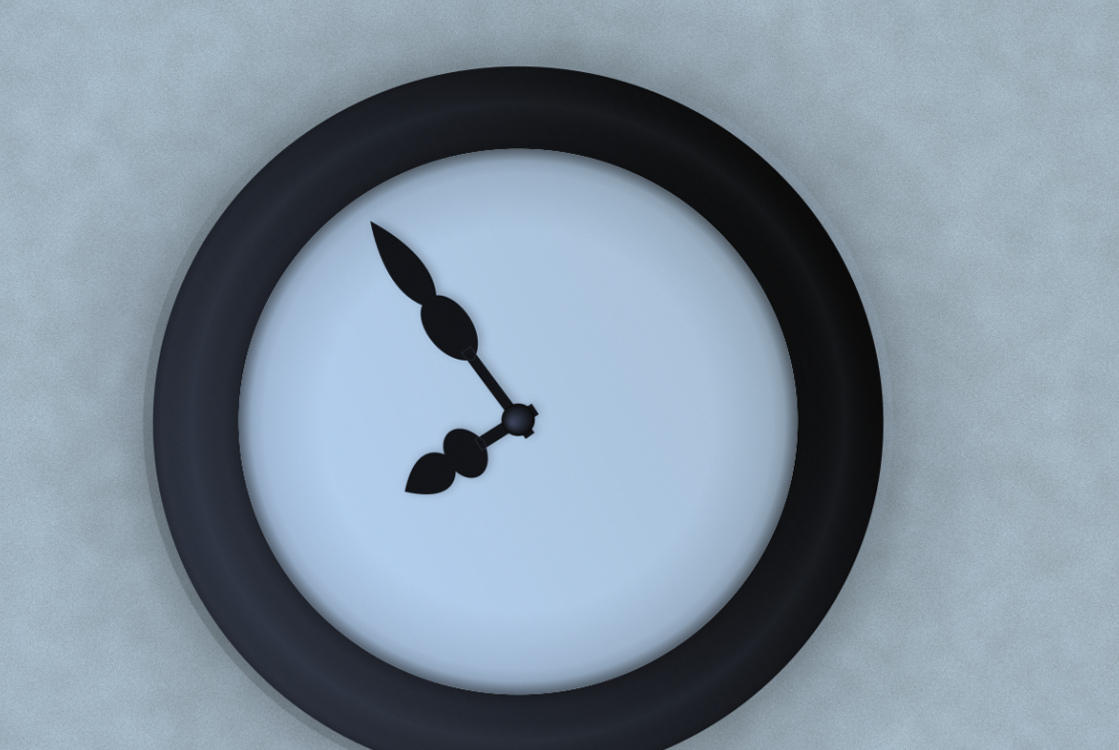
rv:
7h54
